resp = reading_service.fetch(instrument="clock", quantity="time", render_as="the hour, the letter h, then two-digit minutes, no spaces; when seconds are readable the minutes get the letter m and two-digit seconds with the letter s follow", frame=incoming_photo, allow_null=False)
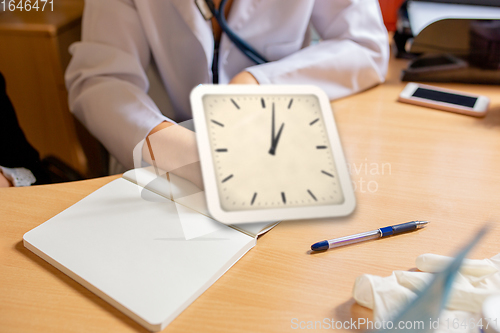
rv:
1h02
